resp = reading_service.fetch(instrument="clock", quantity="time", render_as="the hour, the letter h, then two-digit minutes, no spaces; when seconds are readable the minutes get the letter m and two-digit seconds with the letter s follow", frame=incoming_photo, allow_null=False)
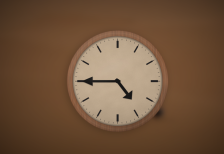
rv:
4h45
